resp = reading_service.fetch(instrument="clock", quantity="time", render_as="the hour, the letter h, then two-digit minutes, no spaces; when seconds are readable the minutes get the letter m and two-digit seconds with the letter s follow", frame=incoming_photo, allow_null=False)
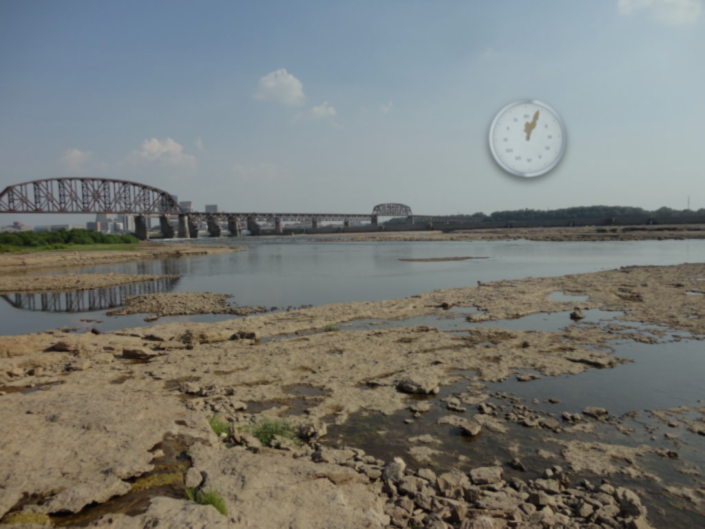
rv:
12h04
